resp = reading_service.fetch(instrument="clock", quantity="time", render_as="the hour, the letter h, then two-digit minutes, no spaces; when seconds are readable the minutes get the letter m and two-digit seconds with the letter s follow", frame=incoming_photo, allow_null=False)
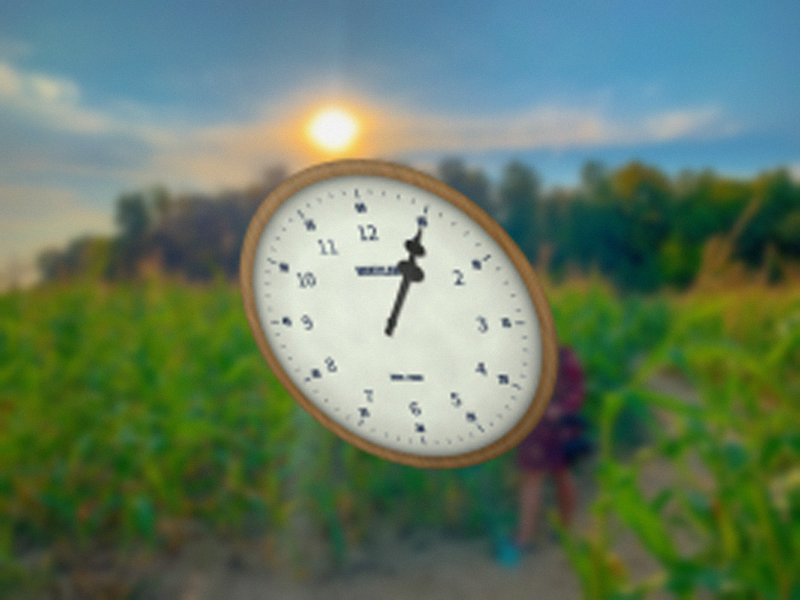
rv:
1h05
